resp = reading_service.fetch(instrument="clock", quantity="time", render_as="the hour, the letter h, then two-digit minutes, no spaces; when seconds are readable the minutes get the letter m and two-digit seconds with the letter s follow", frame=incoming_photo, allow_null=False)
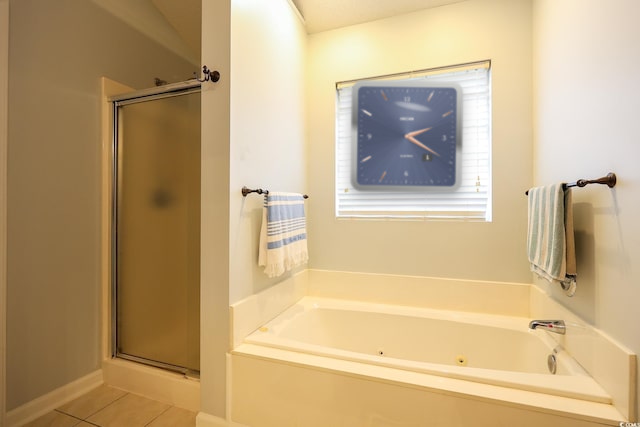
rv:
2h20
